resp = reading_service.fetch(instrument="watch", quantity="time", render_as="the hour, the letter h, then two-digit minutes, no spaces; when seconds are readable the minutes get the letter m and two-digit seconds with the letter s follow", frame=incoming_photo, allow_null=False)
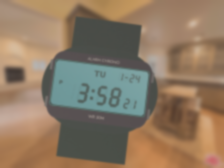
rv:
3h58m21s
